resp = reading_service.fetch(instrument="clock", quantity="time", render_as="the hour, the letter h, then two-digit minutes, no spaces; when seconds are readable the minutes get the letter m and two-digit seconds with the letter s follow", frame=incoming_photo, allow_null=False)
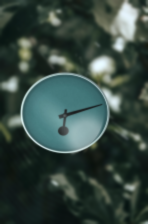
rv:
6h12
